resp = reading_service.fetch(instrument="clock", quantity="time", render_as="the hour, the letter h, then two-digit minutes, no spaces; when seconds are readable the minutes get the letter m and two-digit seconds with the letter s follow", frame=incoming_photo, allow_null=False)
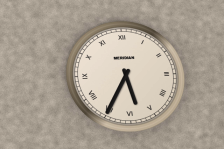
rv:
5h35
